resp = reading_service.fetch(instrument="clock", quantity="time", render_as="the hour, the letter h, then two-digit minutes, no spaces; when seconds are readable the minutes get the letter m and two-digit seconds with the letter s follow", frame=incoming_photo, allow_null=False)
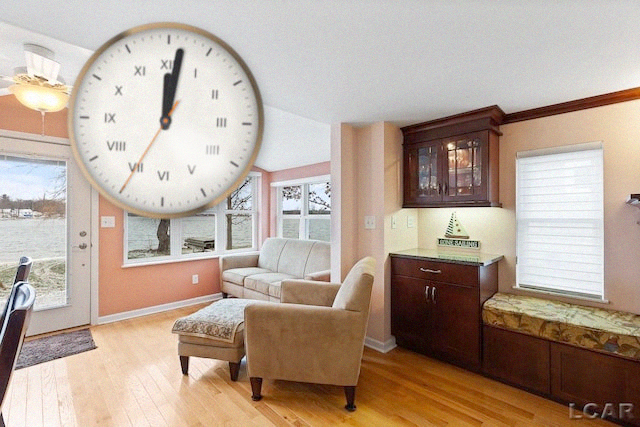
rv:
12h01m35s
